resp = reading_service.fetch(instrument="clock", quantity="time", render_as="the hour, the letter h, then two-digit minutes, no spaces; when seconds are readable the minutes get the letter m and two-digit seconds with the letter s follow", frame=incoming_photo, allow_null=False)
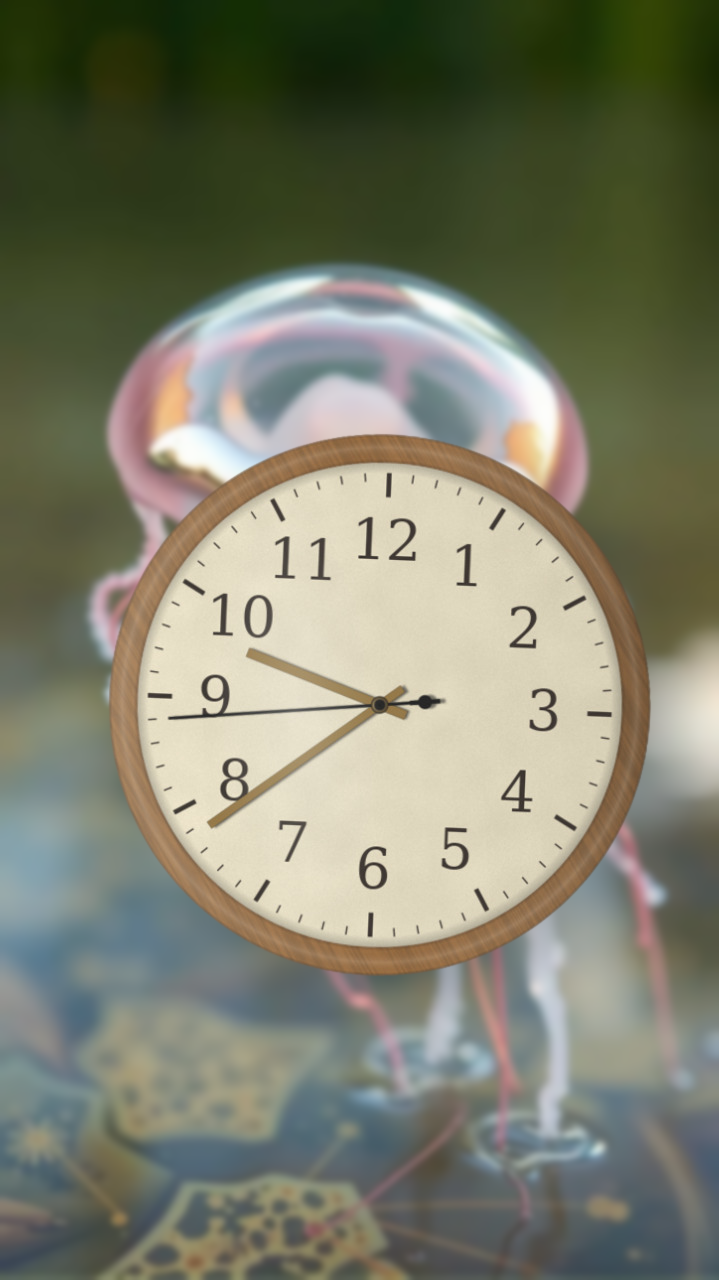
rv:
9h38m44s
